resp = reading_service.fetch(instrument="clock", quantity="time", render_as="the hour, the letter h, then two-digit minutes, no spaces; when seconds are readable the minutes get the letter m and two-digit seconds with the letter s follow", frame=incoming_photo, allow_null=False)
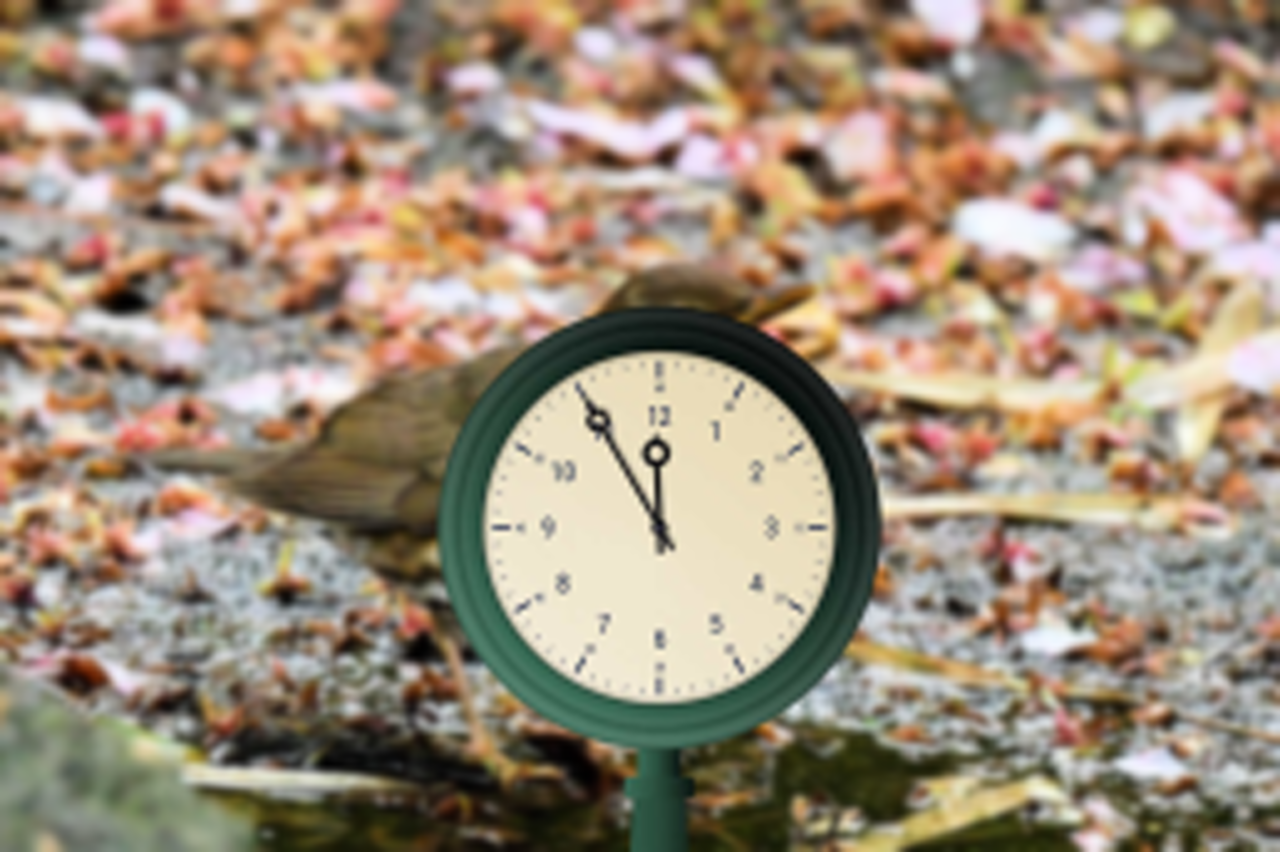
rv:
11h55
